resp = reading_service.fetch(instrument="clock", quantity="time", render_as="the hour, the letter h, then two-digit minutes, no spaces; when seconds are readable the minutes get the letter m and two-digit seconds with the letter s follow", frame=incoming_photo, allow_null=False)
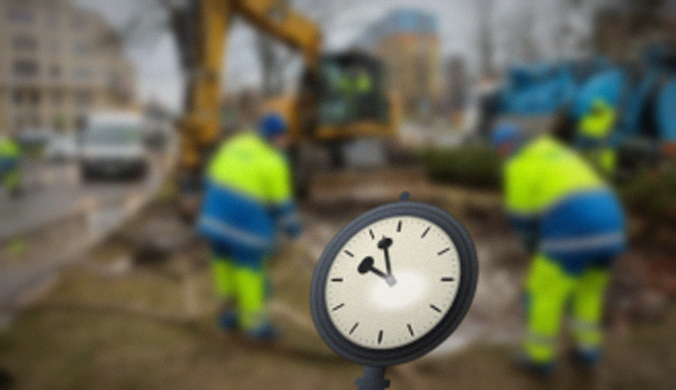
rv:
9h57
